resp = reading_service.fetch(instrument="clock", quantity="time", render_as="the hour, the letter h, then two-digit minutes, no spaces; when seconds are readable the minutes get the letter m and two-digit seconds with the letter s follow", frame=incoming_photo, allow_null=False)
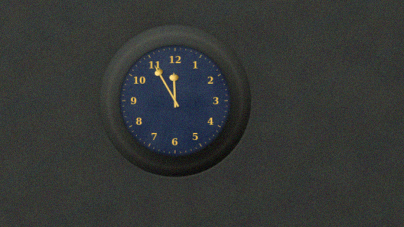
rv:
11h55
